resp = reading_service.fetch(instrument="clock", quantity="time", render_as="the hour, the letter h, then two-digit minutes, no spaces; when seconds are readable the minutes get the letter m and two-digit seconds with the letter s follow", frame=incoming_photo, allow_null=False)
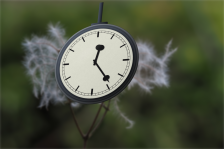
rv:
12h24
